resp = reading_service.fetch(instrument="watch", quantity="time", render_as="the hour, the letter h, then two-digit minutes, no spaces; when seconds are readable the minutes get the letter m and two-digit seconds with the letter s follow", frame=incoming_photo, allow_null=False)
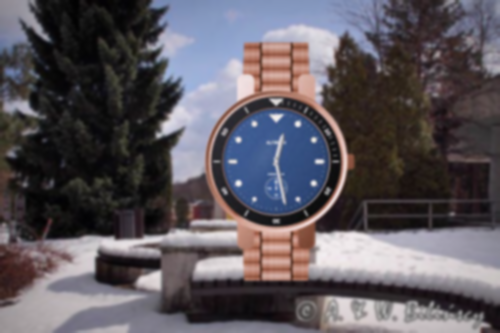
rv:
12h28
